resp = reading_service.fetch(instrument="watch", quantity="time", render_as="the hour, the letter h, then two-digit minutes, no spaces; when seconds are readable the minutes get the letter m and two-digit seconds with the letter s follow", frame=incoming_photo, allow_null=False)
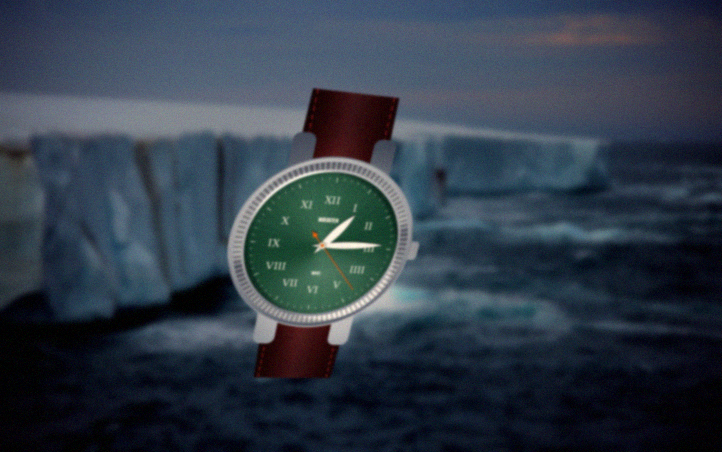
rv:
1h14m23s
